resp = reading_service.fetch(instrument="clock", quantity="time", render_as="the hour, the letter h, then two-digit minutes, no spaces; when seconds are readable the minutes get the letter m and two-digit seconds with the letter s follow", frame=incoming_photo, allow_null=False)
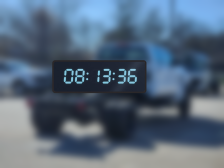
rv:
8h13m36s
